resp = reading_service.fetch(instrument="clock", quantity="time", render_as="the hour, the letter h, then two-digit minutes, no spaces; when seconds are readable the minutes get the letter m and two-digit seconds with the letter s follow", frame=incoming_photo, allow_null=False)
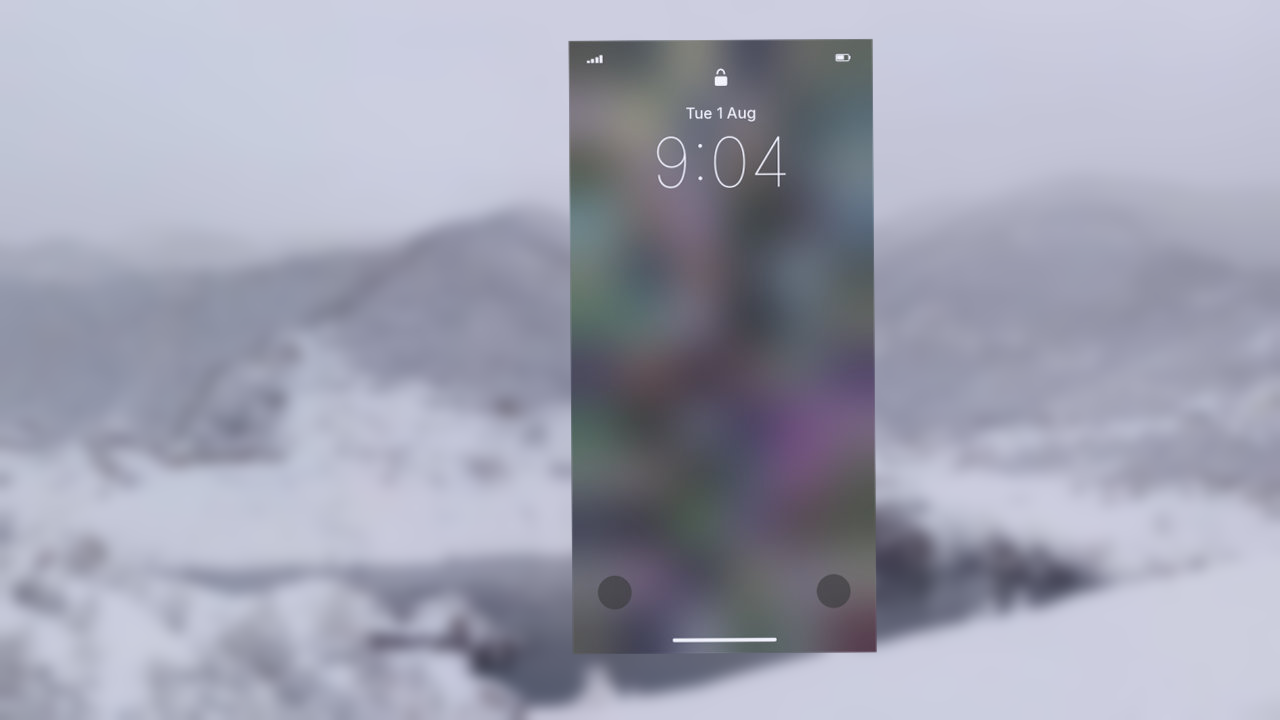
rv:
9h04
